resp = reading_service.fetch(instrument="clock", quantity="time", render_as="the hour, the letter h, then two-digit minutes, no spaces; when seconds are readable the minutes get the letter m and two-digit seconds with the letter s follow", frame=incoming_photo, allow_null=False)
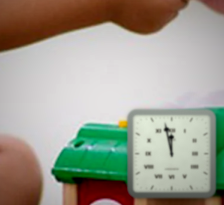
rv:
11h58
